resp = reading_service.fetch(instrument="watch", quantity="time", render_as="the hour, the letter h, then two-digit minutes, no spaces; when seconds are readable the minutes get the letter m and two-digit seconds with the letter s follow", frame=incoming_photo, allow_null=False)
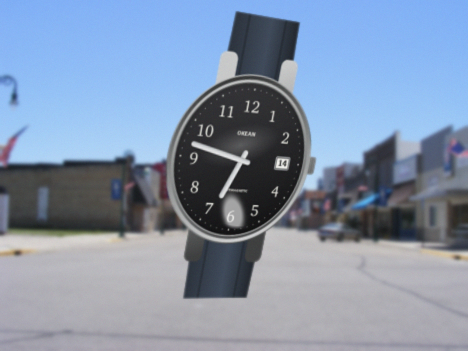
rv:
6h47
